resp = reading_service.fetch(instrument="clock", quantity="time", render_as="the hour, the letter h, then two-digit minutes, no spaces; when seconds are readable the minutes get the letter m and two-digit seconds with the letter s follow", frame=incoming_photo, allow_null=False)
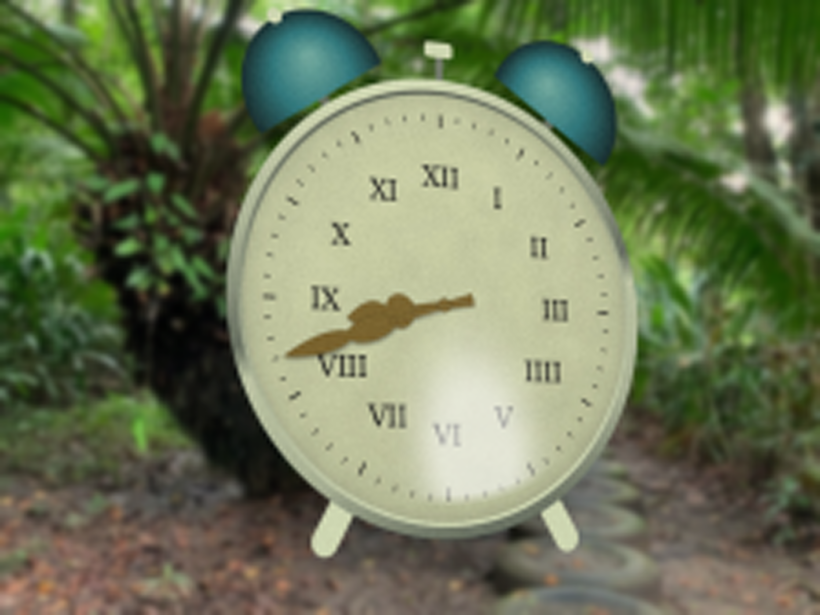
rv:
8h42
